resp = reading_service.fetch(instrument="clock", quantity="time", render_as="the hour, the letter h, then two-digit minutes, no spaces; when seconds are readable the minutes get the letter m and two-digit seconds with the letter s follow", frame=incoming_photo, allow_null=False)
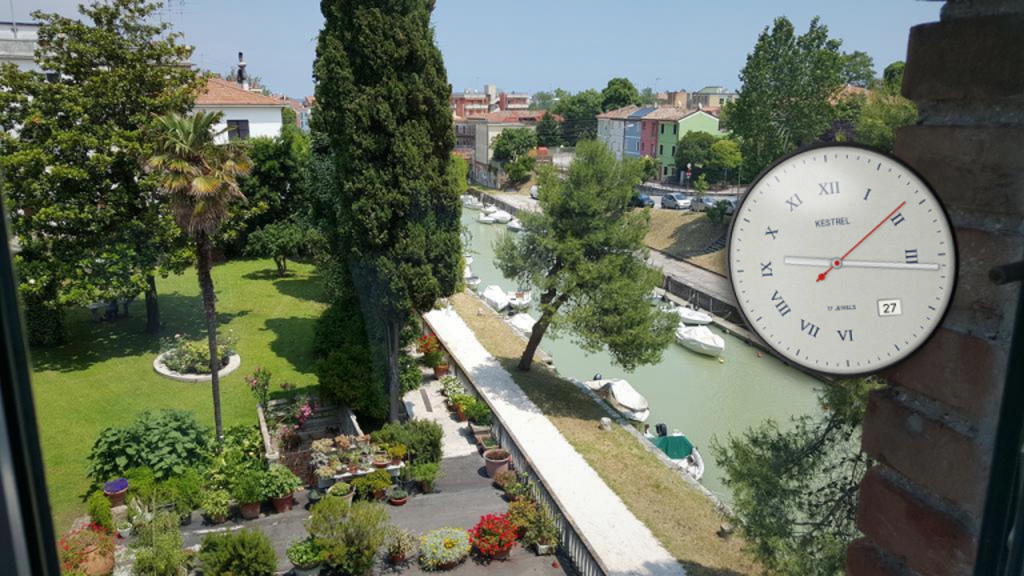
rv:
9h16m09s
